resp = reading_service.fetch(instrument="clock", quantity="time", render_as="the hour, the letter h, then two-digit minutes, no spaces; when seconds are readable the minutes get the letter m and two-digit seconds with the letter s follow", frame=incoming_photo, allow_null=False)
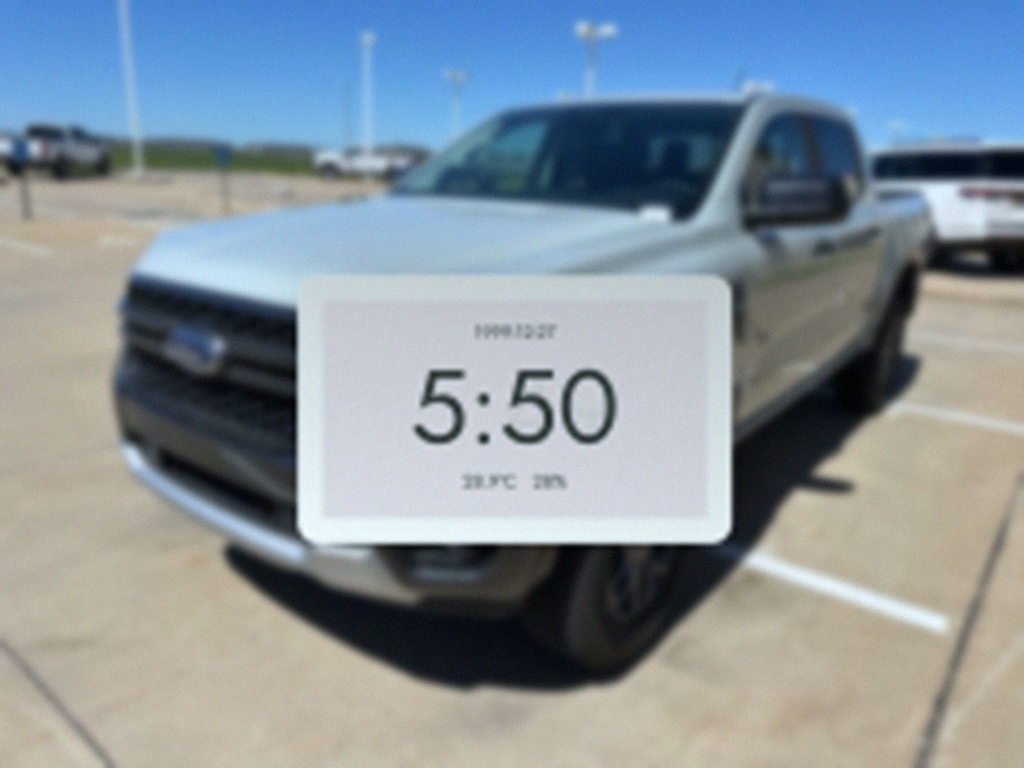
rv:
5h50
